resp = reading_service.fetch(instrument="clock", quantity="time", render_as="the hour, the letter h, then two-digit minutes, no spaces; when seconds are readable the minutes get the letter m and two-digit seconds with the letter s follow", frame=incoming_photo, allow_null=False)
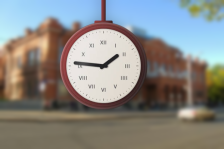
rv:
1h46
